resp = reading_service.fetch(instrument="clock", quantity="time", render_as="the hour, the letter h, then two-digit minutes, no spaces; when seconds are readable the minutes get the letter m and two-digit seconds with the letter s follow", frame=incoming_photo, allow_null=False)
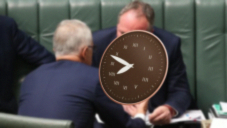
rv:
7h48
